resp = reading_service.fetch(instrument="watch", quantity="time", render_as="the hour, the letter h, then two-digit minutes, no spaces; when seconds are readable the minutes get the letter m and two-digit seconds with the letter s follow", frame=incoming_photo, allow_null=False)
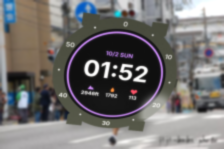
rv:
1h52
